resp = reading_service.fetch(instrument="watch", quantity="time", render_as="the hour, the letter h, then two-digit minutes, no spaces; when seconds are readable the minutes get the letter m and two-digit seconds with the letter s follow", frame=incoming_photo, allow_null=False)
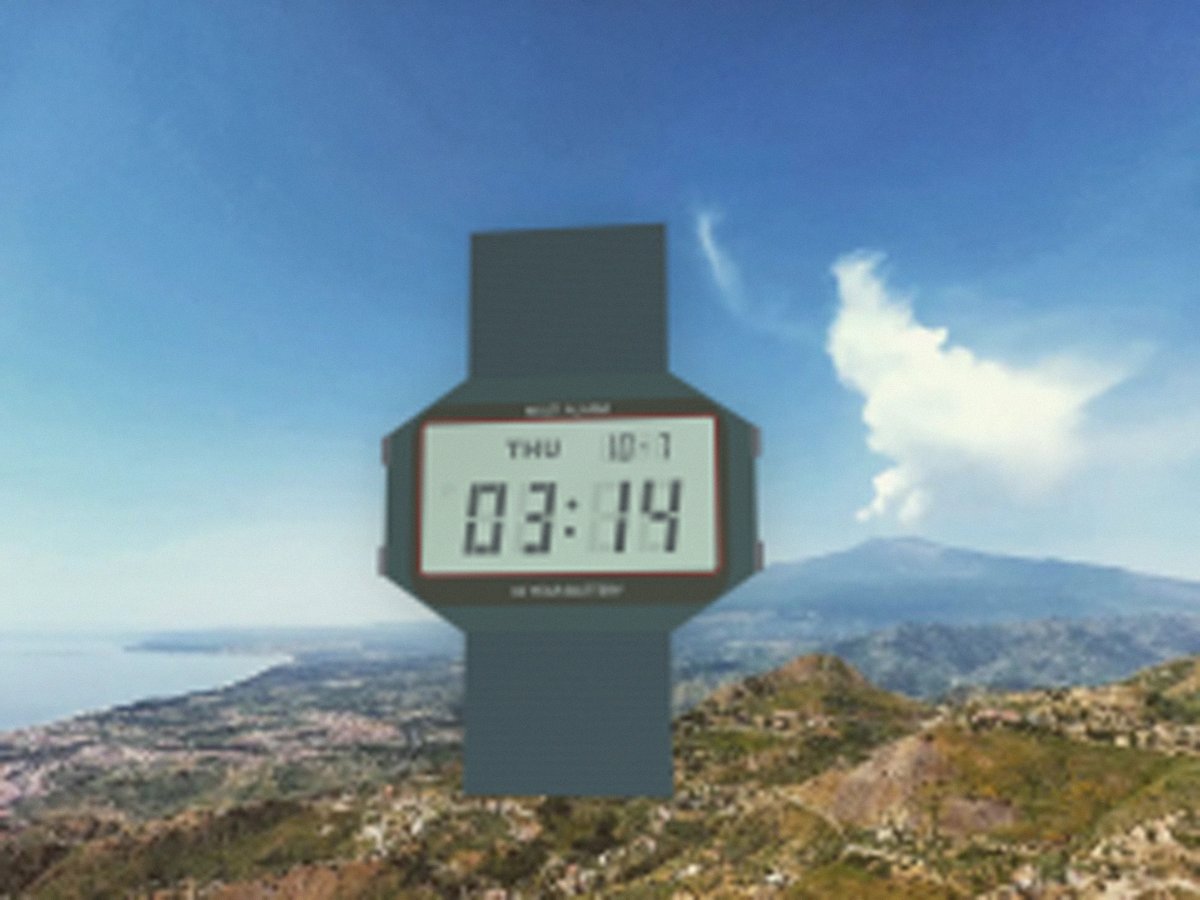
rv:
3h14
